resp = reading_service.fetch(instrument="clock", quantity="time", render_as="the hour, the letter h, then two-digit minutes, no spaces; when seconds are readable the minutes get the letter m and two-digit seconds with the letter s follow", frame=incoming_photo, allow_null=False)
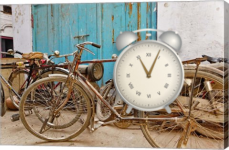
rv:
11h04
